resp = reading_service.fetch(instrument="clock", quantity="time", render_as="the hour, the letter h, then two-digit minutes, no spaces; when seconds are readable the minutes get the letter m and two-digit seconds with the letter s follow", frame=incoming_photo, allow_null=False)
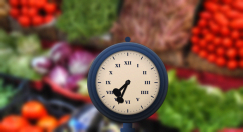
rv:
7h34
